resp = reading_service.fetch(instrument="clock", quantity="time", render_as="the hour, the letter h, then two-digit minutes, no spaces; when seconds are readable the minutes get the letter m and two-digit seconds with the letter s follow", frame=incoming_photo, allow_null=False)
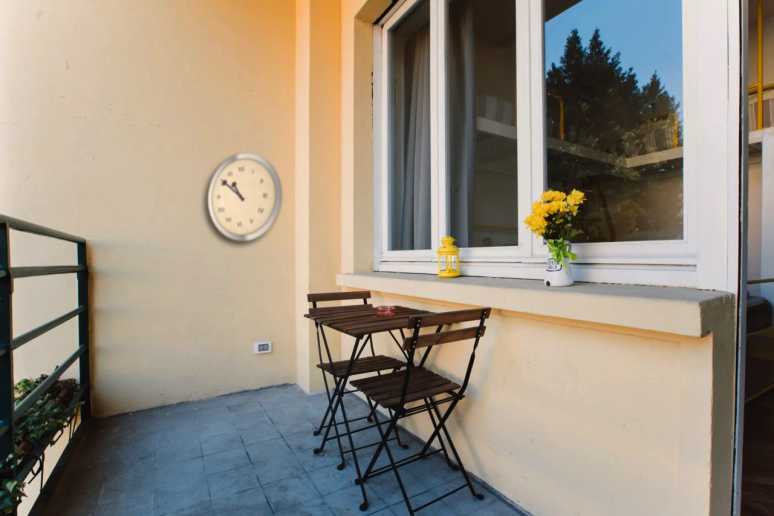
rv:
10h51
